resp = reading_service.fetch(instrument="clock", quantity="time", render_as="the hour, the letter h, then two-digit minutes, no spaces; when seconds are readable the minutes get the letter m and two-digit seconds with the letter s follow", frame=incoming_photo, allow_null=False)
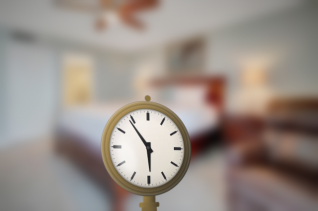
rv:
5h54
